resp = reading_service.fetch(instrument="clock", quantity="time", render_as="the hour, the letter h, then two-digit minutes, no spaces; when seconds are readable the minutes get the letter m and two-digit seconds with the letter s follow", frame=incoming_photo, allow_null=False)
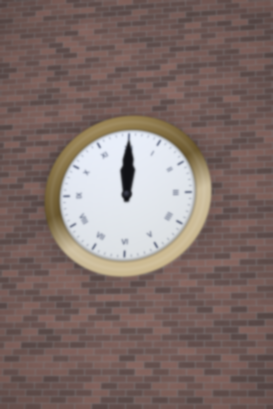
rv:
12h00
